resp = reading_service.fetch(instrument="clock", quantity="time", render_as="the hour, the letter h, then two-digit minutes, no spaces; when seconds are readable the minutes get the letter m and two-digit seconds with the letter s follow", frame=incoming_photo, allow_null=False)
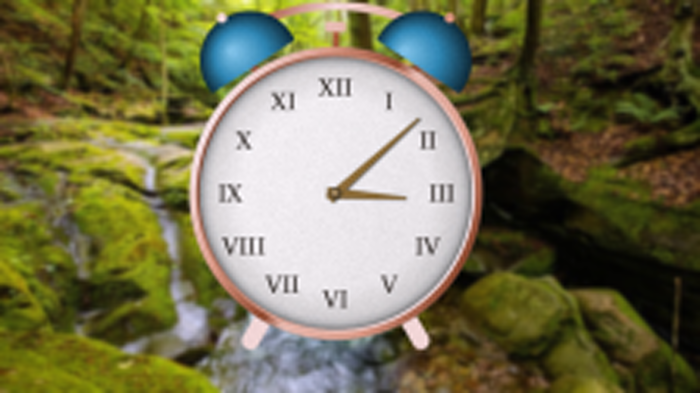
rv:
3h08
